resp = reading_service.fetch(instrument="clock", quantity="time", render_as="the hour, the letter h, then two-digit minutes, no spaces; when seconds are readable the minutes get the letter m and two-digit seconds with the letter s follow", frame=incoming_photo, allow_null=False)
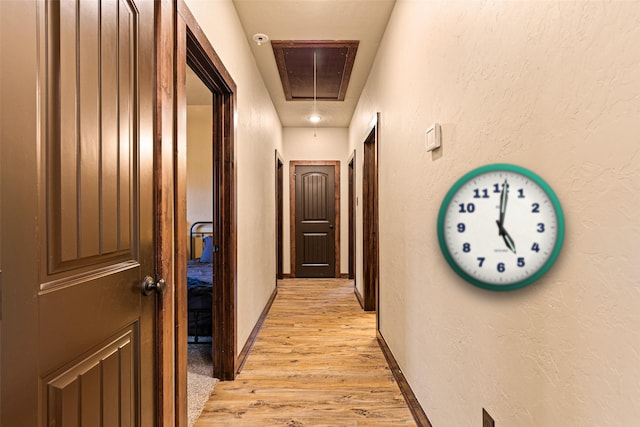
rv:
5h01
